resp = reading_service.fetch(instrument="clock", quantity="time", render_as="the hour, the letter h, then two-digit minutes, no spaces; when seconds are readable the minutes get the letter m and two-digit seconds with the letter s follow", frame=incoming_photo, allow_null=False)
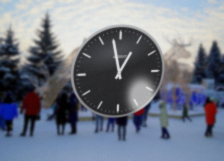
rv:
12h58
